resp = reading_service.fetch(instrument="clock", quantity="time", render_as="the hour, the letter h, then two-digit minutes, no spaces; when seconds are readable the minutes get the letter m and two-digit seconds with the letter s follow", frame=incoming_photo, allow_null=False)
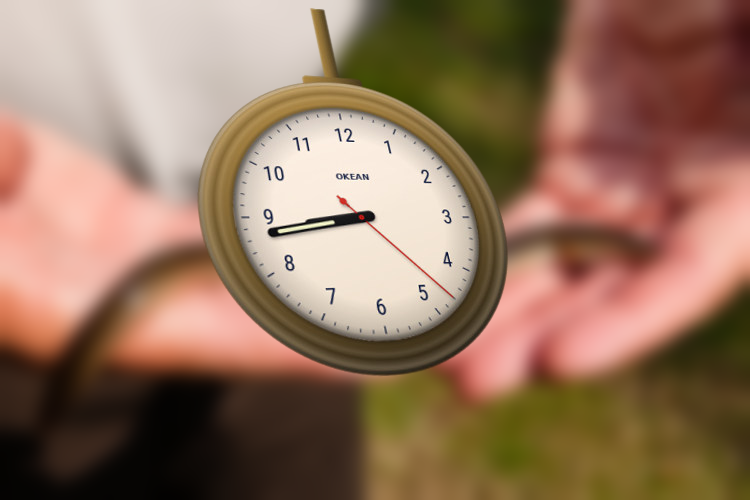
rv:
8h43m23s
